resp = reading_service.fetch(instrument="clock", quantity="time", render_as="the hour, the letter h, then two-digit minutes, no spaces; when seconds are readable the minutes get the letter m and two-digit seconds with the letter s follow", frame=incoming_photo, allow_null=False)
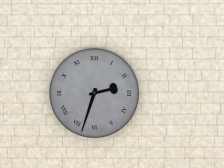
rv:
2h33
